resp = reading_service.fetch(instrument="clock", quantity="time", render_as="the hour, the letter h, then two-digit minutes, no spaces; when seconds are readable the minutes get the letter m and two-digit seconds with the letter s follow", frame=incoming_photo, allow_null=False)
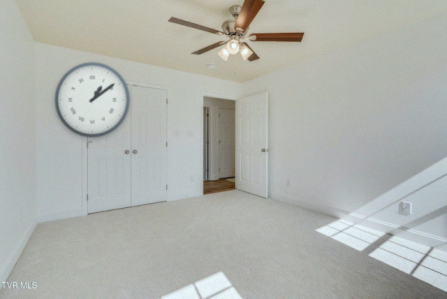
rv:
1h09
